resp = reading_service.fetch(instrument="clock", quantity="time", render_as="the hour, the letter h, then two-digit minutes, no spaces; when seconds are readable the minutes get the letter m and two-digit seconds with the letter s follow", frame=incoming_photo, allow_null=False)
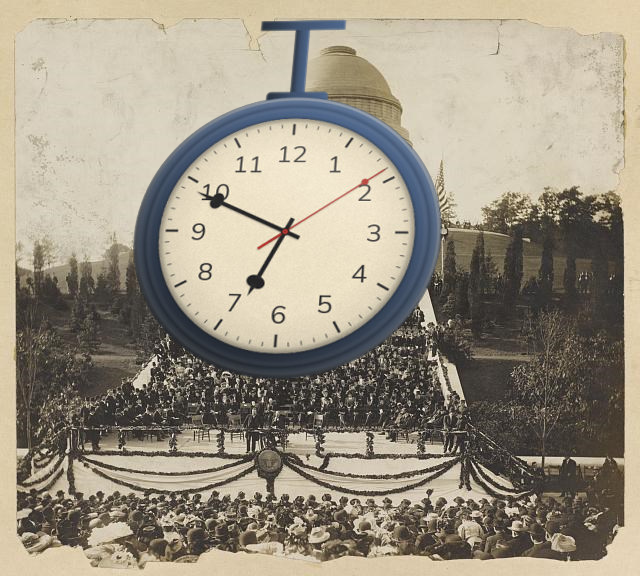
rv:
6h49m09s
